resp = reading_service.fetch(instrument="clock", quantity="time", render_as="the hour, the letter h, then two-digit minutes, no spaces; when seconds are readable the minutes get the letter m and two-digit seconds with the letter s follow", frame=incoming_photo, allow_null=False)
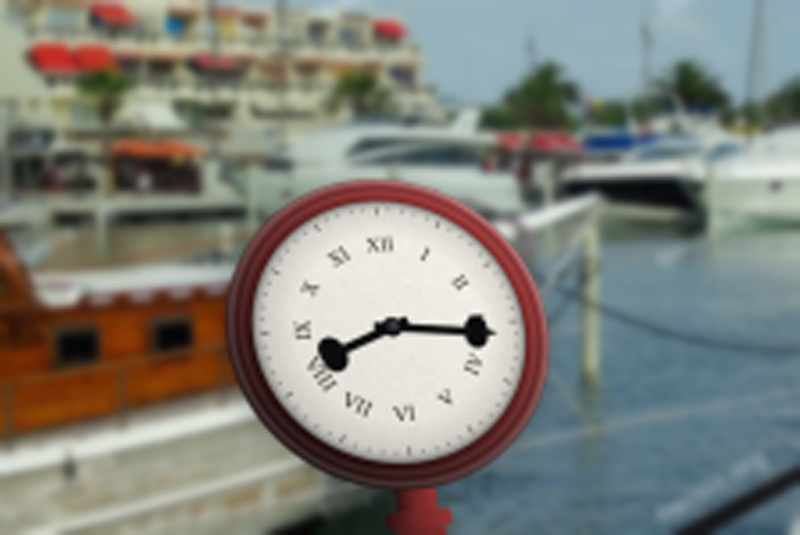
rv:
8h16
